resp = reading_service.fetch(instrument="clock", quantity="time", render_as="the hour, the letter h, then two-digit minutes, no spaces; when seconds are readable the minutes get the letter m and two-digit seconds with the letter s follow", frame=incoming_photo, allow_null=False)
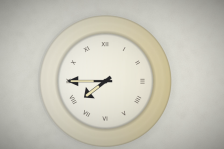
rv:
7h45
